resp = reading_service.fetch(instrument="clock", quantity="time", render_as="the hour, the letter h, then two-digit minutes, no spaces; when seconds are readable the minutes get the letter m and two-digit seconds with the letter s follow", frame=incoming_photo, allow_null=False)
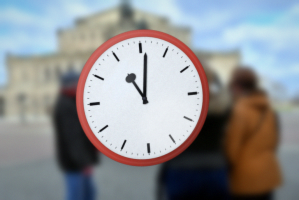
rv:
11h01
